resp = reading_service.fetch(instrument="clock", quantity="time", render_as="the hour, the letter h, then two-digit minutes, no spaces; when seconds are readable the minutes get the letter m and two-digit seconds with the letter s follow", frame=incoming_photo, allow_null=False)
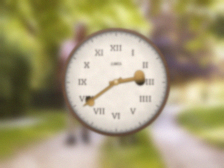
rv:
2h39
